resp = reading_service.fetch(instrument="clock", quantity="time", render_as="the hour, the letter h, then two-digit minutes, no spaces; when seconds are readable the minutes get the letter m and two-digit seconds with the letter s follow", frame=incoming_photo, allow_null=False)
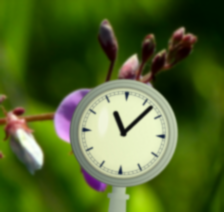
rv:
11h07
